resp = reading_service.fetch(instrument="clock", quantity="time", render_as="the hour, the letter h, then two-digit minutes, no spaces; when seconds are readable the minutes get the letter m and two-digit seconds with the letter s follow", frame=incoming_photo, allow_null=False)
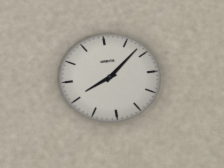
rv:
8h08
